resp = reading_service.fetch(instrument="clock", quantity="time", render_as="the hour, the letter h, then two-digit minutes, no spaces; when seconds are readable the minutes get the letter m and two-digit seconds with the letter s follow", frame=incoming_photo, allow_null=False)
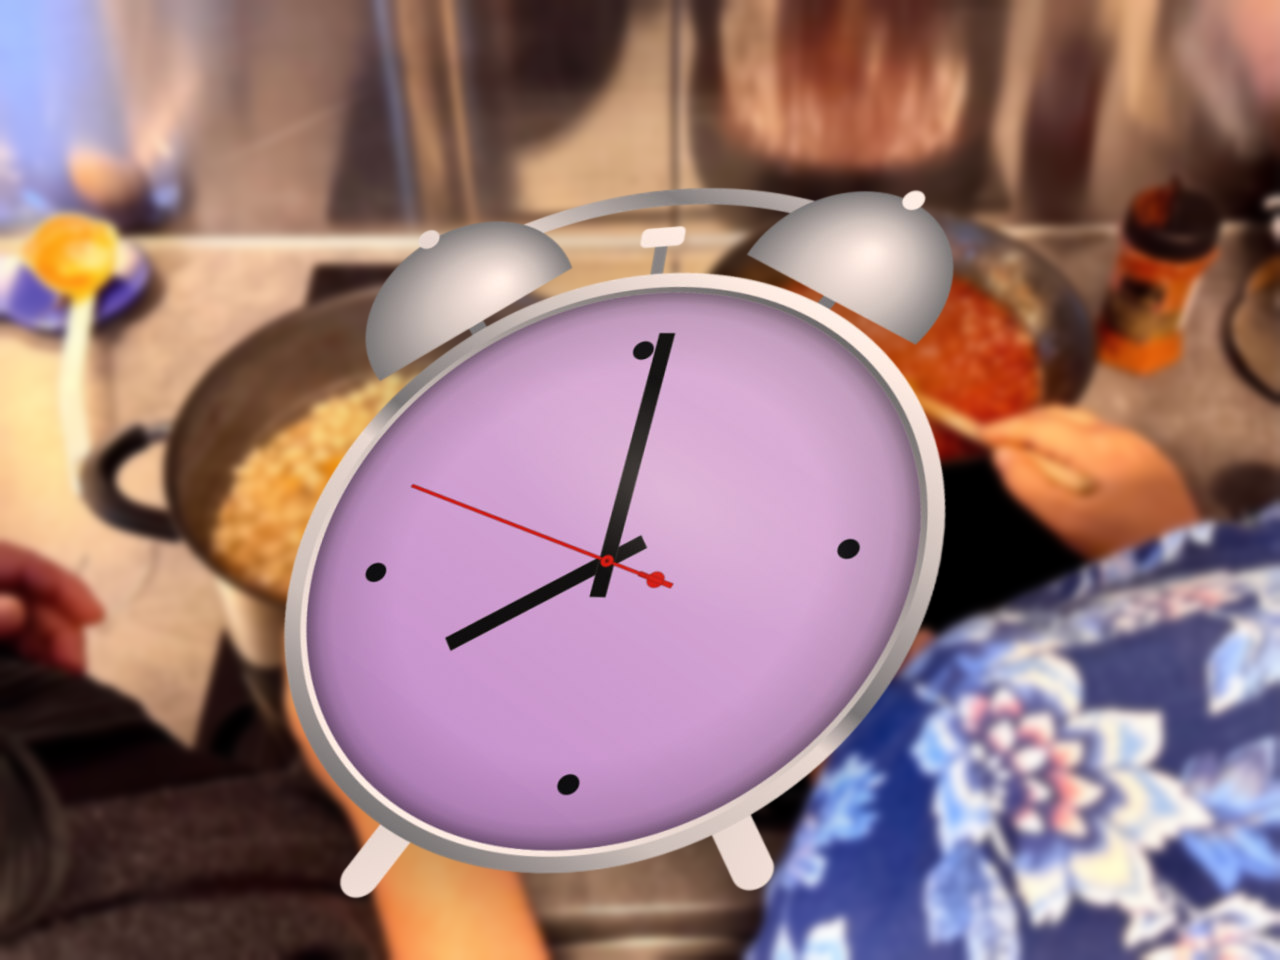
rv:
8h00m49s
